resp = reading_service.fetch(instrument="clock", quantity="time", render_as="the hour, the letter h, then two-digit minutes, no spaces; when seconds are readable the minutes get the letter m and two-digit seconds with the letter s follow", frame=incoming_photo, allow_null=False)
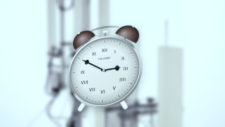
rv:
2h50
